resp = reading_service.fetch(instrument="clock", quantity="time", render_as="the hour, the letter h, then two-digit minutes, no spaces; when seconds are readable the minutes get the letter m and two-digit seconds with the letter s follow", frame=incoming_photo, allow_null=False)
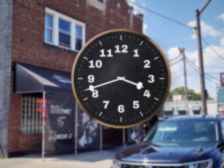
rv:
3h42
